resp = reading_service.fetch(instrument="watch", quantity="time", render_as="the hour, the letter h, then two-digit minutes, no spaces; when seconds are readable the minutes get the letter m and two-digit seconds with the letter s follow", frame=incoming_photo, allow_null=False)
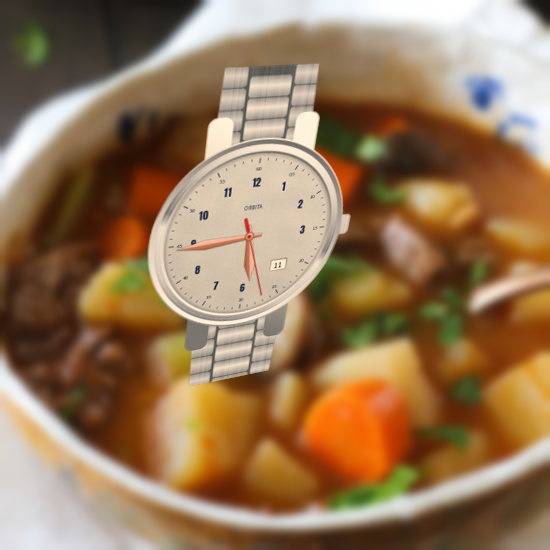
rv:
5h44m27s
